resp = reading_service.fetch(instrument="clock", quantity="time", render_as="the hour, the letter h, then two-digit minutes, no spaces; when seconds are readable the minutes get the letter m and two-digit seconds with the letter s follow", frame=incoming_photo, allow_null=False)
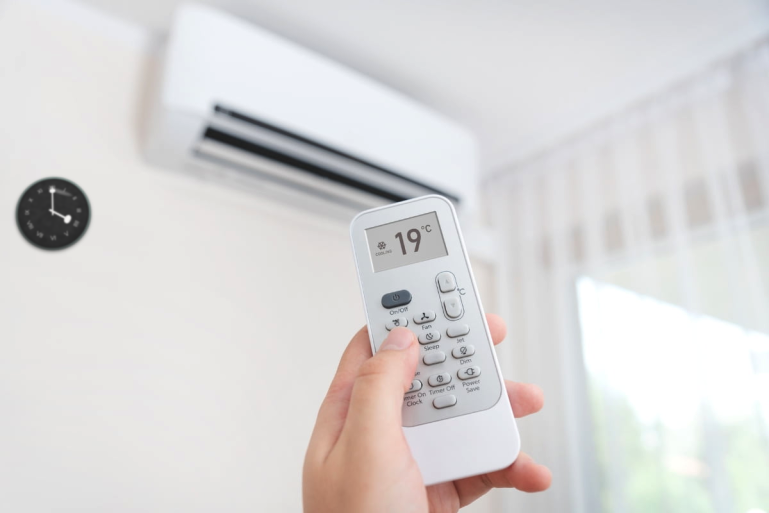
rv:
4h00
